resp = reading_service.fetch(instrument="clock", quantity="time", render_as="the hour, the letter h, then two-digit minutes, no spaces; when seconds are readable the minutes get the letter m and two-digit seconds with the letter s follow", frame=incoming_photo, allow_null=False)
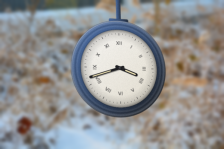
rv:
3h42
